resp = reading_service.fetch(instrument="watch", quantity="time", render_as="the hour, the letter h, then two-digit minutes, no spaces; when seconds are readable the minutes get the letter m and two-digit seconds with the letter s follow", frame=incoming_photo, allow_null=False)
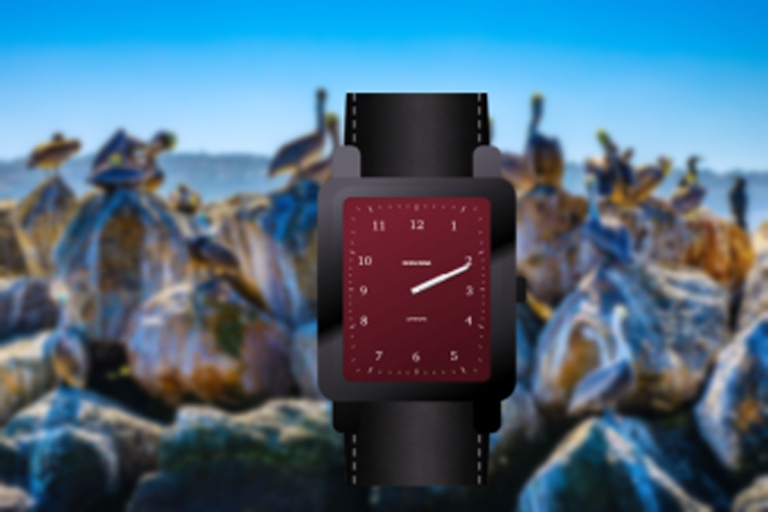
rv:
2h11
